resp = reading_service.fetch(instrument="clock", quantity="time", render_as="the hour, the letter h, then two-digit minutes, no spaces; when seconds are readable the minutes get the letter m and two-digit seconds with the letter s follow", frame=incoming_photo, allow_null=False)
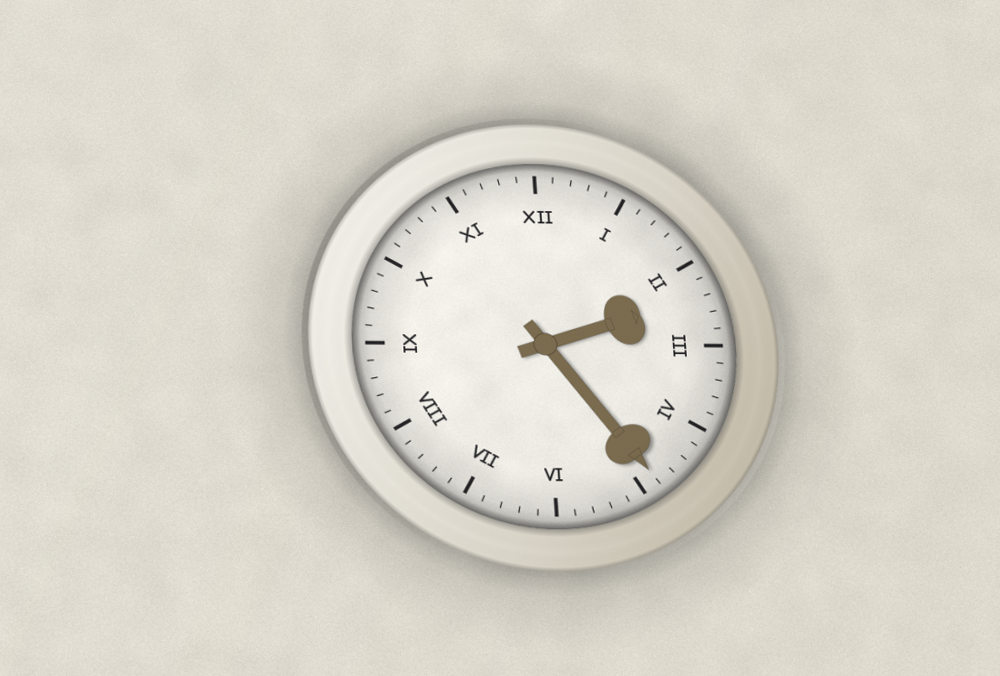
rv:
2h24
